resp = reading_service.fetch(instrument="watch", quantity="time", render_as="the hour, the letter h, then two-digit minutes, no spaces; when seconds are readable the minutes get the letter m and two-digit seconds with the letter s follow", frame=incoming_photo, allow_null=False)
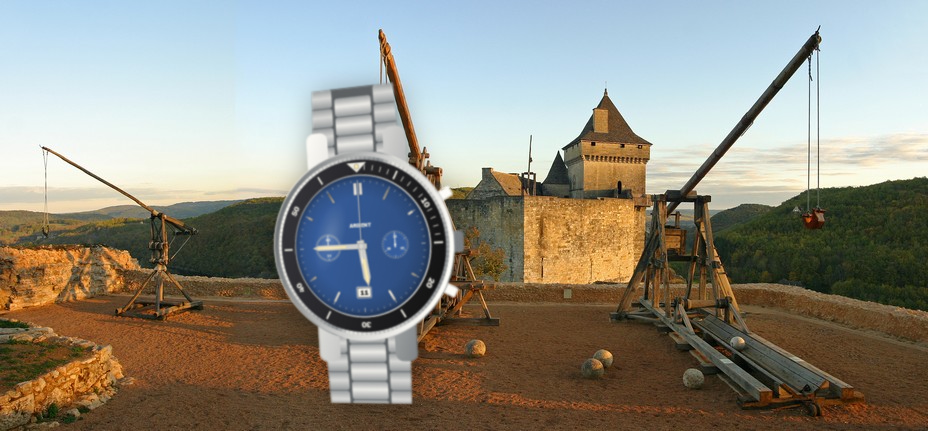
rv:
5h45
